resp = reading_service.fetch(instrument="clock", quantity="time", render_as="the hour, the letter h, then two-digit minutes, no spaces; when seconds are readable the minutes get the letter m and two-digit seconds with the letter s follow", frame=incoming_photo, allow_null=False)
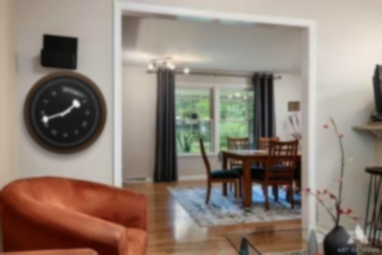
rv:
1h42
